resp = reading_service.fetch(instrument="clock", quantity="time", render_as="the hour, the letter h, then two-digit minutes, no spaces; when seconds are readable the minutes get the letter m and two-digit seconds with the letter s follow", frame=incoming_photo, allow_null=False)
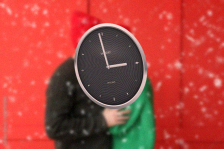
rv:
2h59
